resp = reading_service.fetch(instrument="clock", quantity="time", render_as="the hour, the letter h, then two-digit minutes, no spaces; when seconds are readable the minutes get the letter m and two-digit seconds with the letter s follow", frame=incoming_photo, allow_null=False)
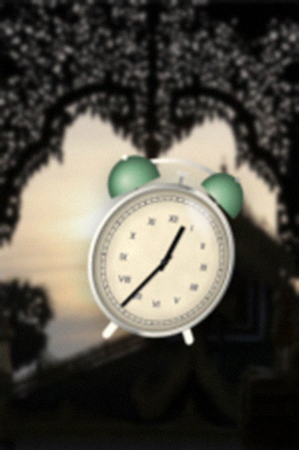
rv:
12h36
